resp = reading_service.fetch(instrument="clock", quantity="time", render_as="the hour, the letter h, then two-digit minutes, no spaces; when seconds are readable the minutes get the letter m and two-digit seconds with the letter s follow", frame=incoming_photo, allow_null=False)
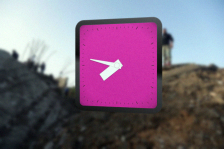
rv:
7h47
